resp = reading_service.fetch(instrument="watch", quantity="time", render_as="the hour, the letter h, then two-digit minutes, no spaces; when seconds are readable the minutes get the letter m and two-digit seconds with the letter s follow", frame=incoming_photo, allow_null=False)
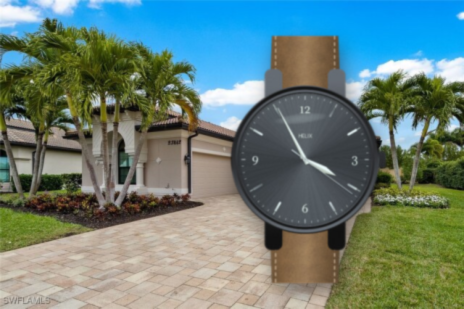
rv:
3h55m21s
